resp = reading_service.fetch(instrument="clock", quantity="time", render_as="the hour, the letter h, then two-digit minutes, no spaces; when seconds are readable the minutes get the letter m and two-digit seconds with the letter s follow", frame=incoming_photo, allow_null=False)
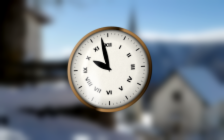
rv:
9h58
